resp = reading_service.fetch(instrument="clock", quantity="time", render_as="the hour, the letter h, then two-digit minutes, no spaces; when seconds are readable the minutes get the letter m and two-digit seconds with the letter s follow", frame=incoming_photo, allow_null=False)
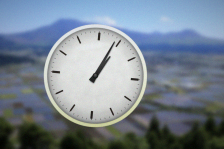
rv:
1h04
